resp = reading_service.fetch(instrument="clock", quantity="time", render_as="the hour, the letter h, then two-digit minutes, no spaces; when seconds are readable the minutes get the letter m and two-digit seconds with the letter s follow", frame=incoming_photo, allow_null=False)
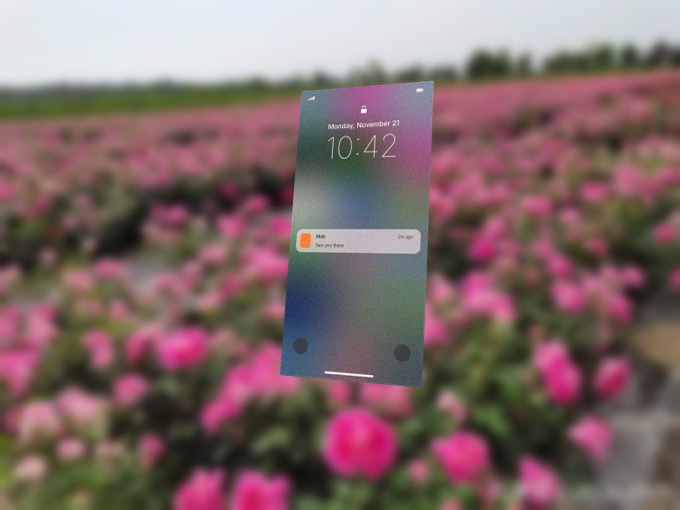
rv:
10h42
